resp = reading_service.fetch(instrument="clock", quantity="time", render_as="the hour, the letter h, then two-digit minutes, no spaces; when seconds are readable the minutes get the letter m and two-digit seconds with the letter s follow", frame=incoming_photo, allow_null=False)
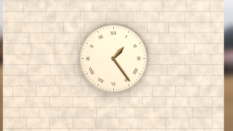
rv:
1h24
